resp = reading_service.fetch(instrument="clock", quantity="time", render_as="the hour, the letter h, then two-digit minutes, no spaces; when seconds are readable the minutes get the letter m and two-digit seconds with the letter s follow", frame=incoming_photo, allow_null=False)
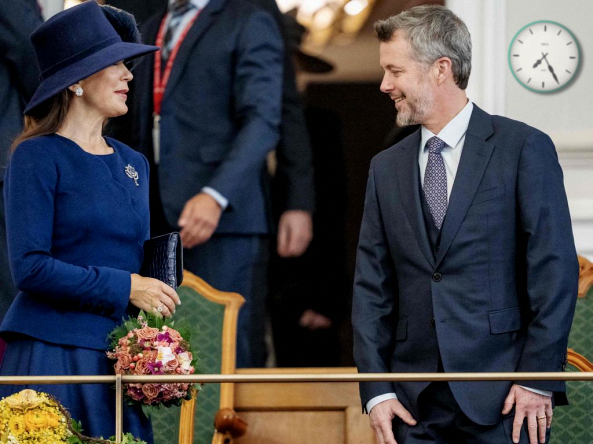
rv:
7h25
